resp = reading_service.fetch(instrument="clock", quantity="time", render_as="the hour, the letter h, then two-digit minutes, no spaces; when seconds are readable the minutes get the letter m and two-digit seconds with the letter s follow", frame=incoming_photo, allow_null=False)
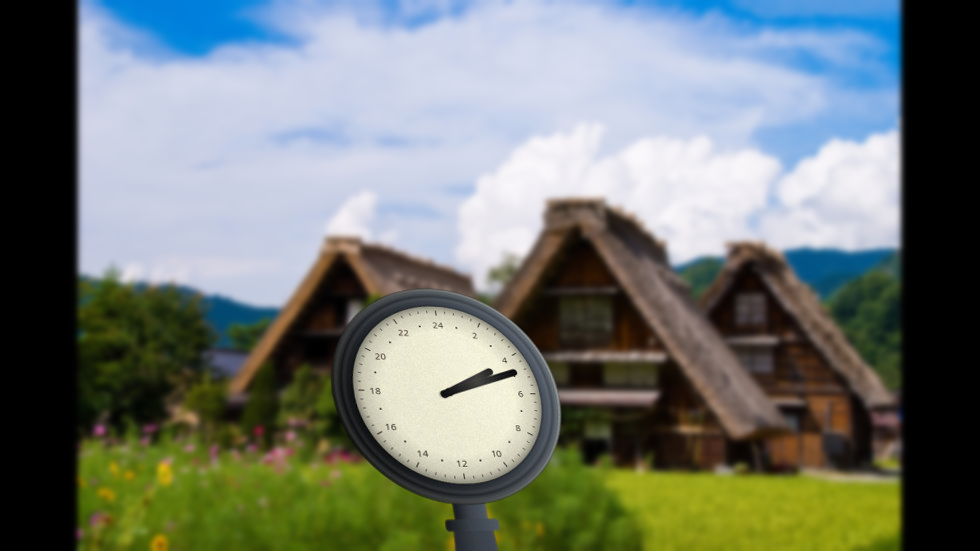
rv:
4h12
